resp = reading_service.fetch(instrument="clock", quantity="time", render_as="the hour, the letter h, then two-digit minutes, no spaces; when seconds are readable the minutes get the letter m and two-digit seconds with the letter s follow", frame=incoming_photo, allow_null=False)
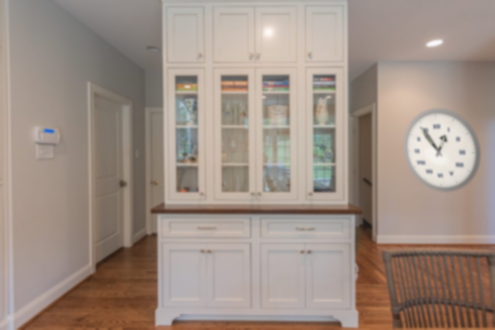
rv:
12h54
